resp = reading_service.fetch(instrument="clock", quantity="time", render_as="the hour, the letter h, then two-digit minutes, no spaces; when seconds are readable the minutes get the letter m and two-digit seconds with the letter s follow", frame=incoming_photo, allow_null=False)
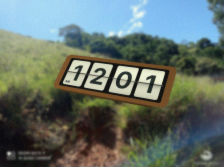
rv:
12h01
